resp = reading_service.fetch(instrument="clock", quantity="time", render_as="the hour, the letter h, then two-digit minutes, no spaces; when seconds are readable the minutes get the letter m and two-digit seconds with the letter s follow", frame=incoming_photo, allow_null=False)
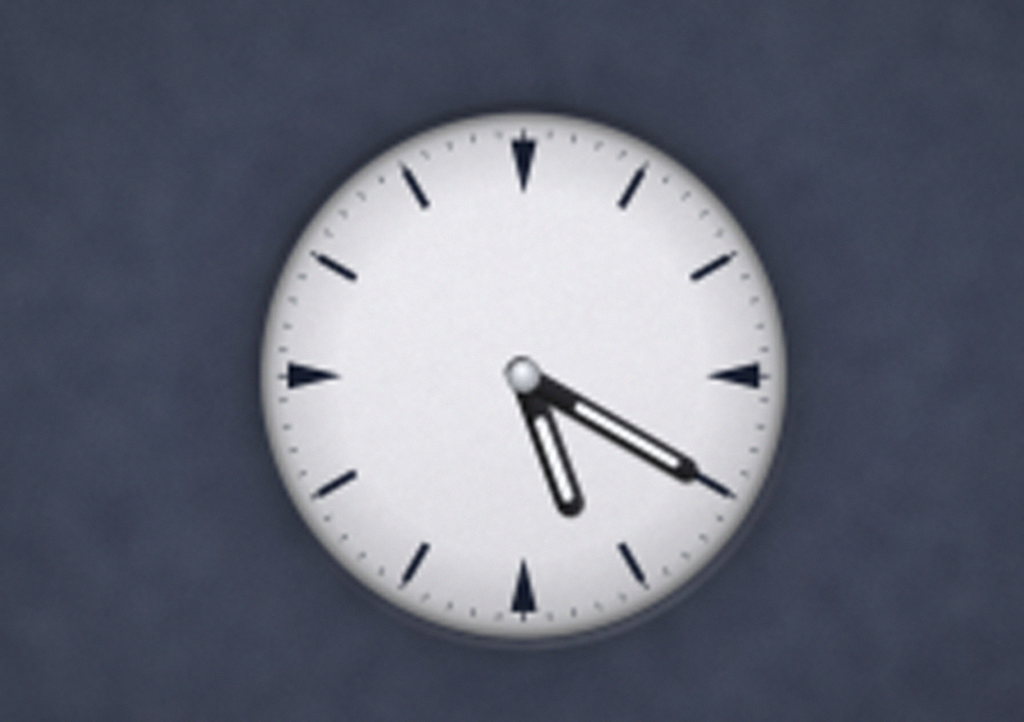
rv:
5h20
